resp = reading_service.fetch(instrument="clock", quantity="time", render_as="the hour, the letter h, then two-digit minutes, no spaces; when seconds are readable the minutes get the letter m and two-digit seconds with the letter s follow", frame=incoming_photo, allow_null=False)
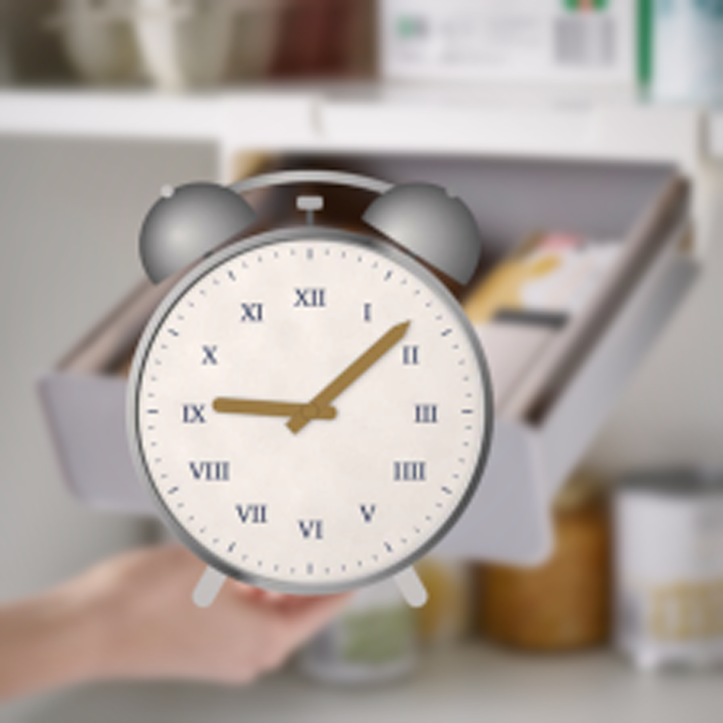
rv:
9h08
